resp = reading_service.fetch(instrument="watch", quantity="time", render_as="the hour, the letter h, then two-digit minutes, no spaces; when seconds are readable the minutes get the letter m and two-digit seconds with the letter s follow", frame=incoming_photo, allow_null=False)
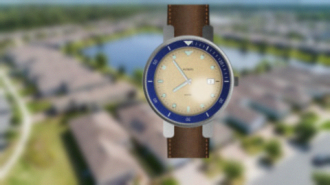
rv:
7h54
